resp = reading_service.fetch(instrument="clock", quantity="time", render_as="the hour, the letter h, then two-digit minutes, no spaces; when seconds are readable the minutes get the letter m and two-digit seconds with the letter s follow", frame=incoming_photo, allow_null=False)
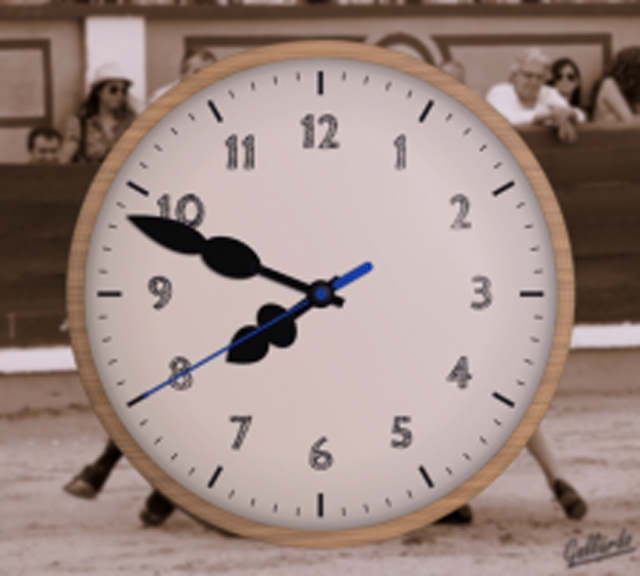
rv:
7h48m40s
